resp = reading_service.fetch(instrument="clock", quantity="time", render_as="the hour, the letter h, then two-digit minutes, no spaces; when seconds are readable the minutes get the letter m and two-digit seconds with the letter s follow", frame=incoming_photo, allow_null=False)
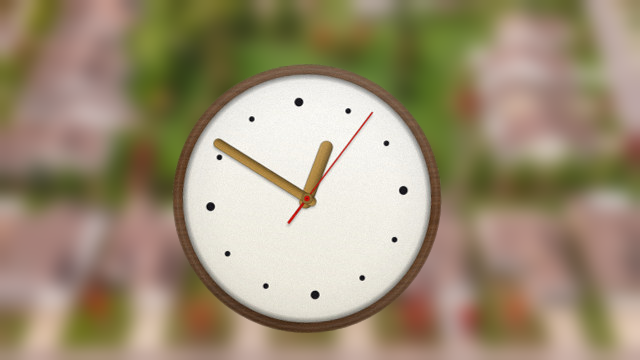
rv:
12h51m07s
